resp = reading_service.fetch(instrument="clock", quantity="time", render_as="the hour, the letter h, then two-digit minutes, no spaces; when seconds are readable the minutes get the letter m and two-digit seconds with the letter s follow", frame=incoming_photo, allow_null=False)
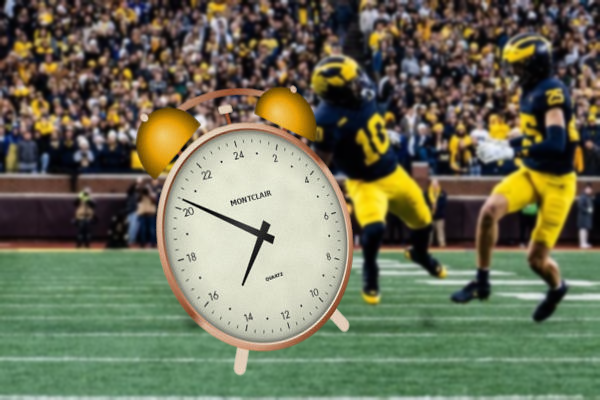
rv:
14h51
